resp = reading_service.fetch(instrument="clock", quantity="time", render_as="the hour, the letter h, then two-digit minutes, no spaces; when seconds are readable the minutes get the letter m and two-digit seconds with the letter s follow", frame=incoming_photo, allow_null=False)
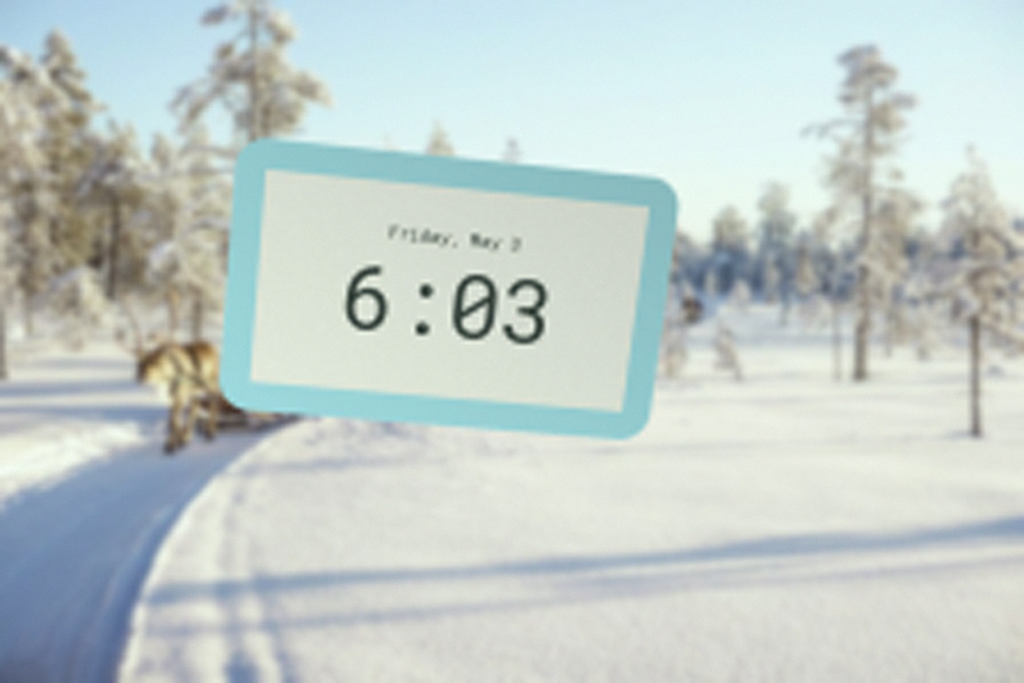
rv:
6h03
